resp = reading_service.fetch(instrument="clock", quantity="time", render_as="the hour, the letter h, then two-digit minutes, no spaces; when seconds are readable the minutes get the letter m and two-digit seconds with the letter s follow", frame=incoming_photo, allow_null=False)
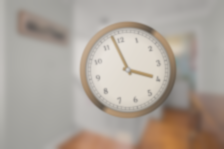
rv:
3h58
